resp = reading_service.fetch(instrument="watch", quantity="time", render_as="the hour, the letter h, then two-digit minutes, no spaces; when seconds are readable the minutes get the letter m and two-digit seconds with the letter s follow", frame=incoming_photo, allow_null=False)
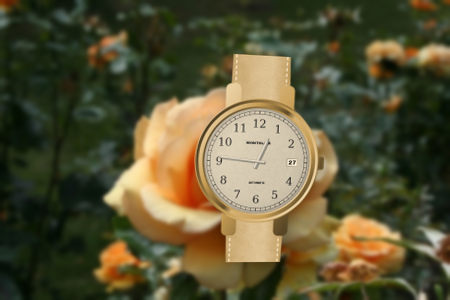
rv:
12h46
